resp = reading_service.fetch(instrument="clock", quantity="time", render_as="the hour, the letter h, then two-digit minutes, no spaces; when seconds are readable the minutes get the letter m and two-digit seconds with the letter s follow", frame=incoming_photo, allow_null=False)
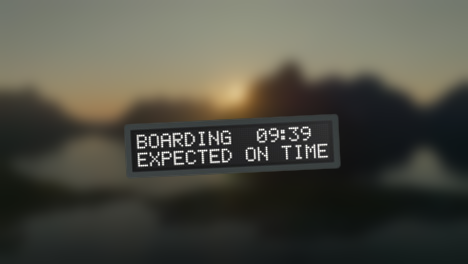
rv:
9h39
